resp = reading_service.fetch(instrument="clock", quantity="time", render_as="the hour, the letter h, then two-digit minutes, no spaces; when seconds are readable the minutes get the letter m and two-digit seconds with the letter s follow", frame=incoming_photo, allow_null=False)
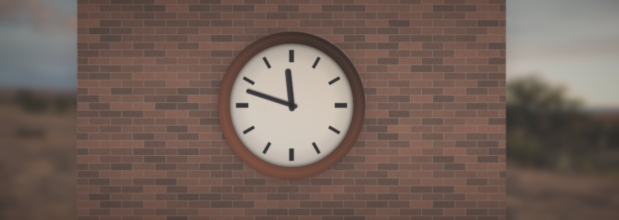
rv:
11h48
